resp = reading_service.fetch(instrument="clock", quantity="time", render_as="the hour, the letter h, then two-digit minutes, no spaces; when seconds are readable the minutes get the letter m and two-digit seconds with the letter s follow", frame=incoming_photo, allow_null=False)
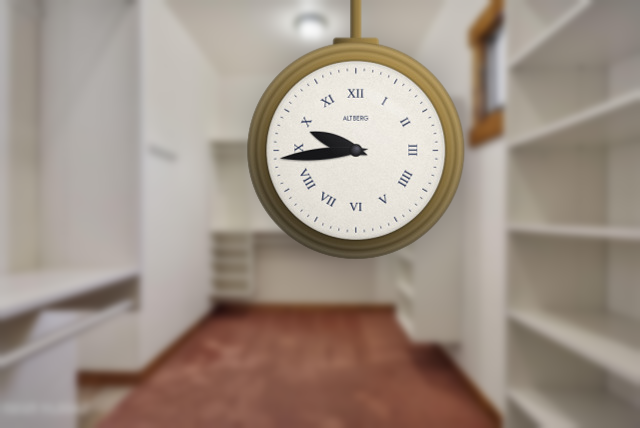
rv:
9h44
